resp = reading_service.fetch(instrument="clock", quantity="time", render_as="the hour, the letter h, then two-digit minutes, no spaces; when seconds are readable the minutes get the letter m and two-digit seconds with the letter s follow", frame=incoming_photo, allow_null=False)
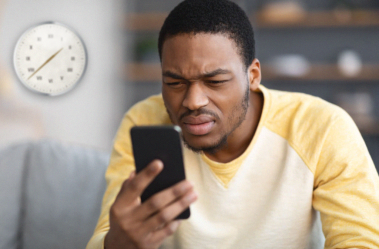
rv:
1h38
